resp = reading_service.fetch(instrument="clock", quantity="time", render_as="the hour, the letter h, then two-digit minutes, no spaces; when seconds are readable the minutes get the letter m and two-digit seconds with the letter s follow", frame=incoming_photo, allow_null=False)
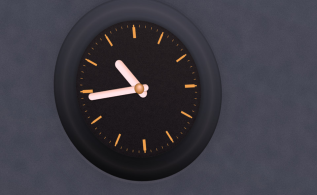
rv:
10h44
